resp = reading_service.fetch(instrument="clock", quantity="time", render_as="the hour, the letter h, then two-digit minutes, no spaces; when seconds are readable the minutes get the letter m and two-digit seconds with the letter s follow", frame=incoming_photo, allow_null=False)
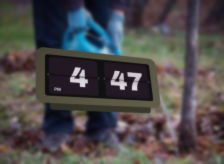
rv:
4h47
